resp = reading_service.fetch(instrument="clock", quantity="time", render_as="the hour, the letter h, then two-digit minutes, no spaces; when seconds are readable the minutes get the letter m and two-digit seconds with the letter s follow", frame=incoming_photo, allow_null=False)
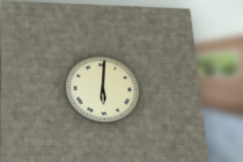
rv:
6h01
